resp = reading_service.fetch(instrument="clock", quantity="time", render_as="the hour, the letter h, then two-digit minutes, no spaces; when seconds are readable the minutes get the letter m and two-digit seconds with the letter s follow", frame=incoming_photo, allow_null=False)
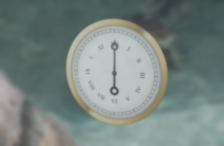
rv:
6h00
